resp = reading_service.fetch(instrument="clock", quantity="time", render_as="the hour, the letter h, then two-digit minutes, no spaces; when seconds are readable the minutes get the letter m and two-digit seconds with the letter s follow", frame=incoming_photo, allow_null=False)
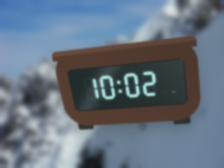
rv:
10h02
